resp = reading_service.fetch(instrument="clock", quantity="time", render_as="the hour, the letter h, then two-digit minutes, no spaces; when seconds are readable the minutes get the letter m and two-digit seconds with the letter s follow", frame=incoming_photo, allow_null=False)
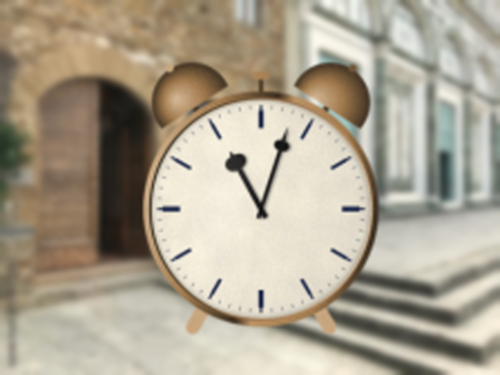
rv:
11h03
